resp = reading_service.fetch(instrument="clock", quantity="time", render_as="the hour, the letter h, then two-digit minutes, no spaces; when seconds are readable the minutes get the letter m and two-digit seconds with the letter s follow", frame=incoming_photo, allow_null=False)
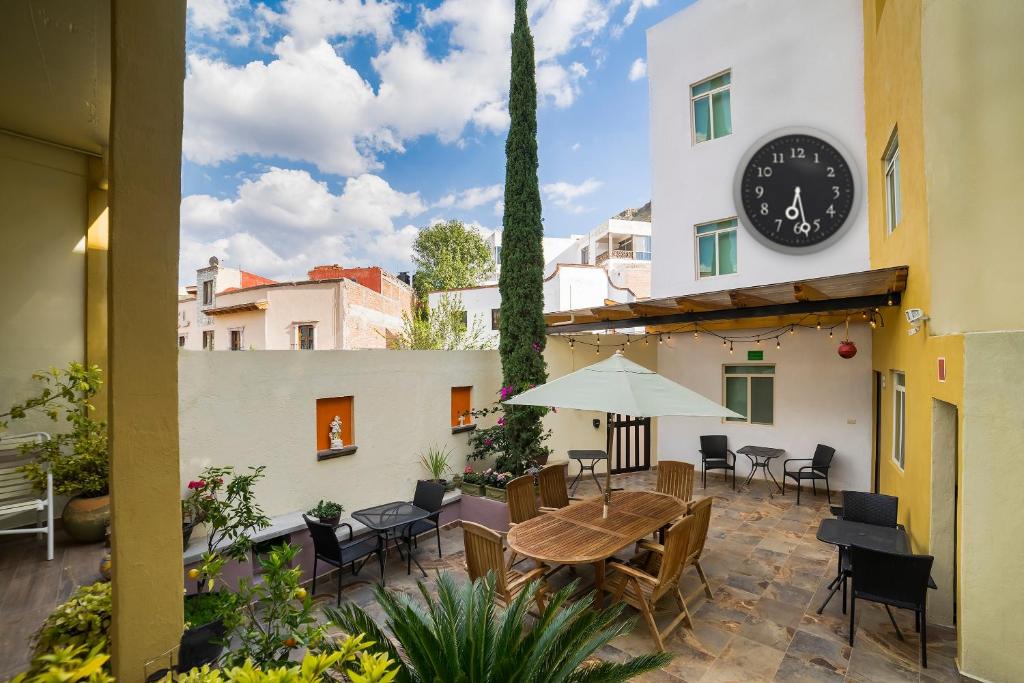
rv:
6h28
